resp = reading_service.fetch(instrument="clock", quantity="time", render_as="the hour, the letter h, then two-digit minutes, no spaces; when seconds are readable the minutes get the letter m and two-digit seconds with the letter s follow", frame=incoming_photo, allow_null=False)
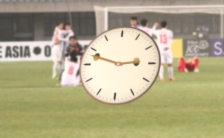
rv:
2h48
